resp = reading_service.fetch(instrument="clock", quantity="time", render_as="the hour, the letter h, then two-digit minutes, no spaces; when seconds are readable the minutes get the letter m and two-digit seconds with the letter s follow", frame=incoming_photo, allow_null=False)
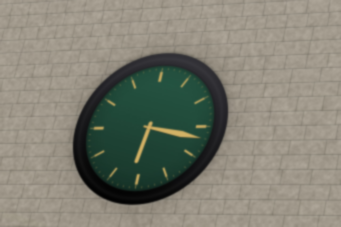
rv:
6h17
